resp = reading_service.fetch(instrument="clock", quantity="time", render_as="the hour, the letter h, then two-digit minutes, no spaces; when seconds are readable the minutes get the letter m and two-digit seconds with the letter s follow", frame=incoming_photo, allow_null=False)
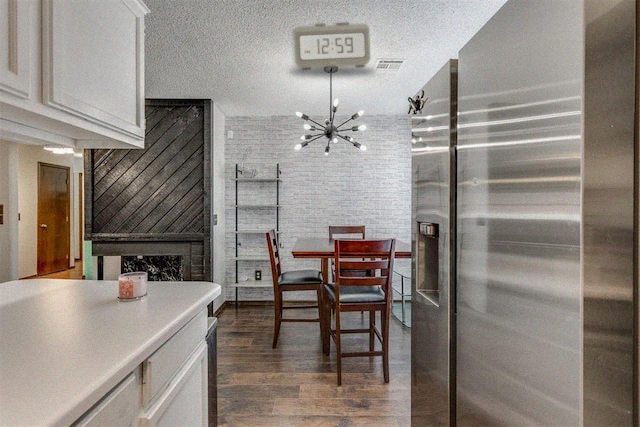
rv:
12h59
